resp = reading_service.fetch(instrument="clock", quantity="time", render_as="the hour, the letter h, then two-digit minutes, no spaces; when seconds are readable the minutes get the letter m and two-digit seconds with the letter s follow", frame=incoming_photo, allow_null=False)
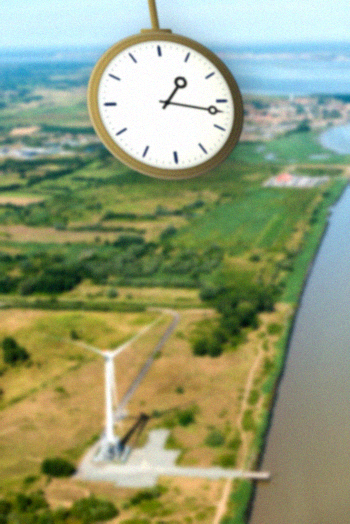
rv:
1h17
